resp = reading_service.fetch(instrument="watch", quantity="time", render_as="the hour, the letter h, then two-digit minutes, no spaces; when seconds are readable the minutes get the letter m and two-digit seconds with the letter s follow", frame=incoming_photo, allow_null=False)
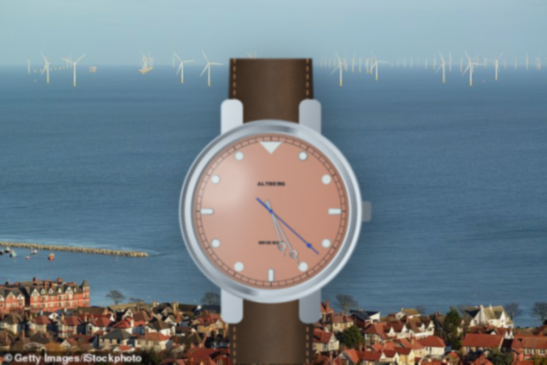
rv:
5h25m22s
